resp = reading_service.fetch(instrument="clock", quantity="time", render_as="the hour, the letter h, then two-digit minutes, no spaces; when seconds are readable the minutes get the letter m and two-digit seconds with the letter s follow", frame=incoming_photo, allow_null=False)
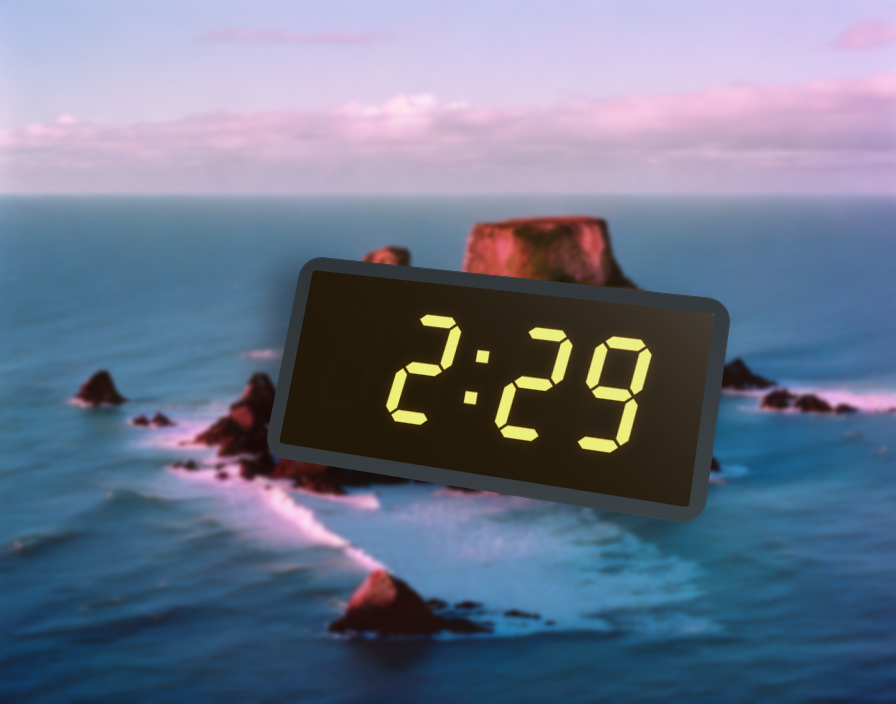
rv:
2h29
